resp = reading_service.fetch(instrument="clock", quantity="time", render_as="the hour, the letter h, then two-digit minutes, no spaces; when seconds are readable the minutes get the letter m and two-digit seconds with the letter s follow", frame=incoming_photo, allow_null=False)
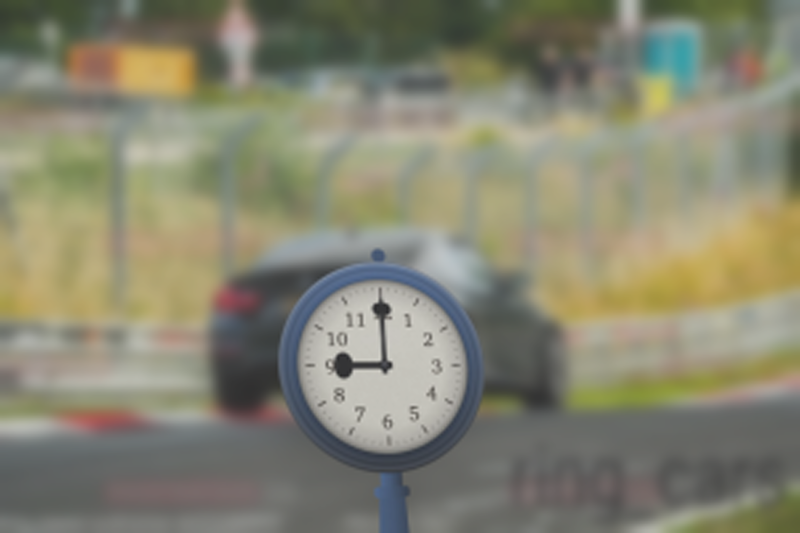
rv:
9h00
